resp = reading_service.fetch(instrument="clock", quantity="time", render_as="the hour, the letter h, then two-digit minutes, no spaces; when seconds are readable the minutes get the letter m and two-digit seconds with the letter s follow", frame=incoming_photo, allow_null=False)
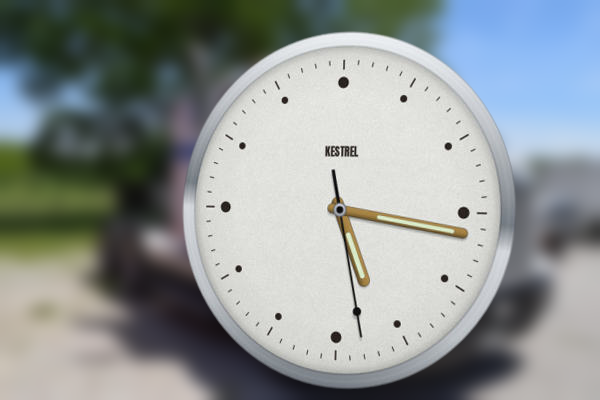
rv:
5h16m28s
